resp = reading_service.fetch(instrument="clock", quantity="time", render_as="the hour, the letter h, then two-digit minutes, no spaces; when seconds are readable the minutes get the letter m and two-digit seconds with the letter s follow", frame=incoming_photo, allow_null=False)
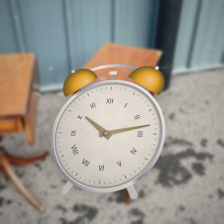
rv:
10h13
